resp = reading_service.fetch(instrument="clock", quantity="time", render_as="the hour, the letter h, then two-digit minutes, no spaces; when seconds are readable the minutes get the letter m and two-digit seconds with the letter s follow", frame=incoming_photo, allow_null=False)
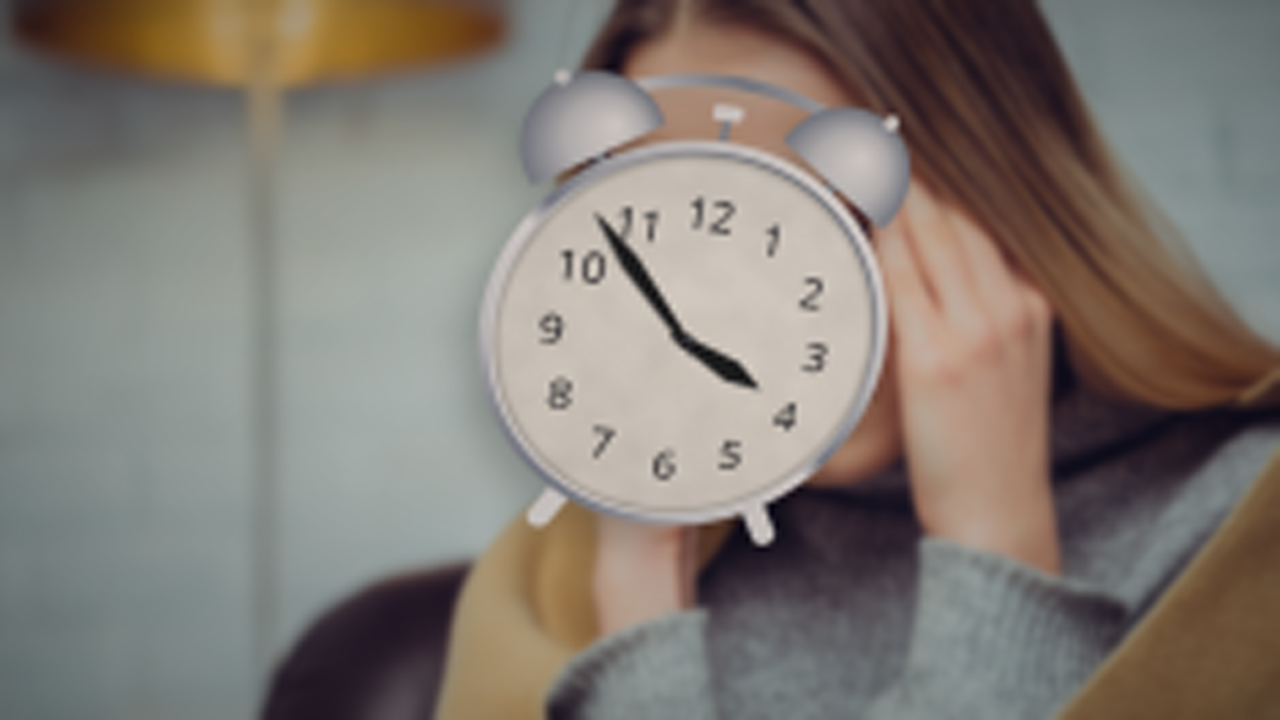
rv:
3h53
